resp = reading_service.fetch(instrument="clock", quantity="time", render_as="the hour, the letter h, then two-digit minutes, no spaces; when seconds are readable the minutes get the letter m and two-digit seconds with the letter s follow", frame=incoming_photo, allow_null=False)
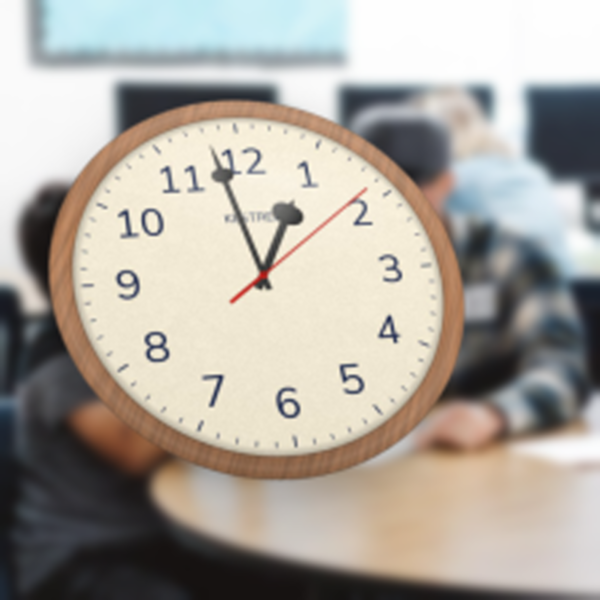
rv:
12h58m09s
